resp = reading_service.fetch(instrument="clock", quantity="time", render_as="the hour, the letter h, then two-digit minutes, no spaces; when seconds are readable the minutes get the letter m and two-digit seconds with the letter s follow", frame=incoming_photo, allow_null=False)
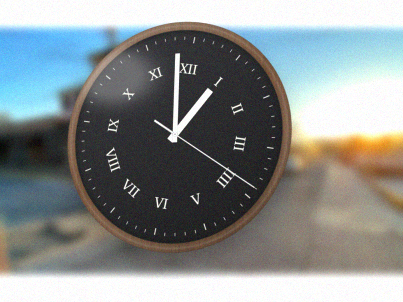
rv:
12h58m19s
